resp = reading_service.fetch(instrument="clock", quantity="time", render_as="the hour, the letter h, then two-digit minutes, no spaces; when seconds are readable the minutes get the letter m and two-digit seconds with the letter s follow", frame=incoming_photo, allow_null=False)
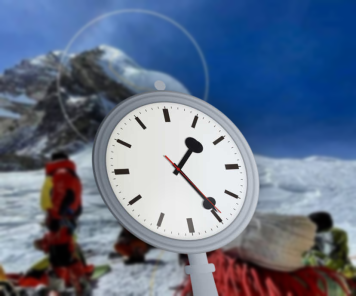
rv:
1h24m24s
